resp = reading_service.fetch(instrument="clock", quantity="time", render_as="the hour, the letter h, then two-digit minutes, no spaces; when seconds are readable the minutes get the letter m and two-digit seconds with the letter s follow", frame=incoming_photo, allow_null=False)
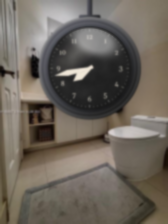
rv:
7h43
